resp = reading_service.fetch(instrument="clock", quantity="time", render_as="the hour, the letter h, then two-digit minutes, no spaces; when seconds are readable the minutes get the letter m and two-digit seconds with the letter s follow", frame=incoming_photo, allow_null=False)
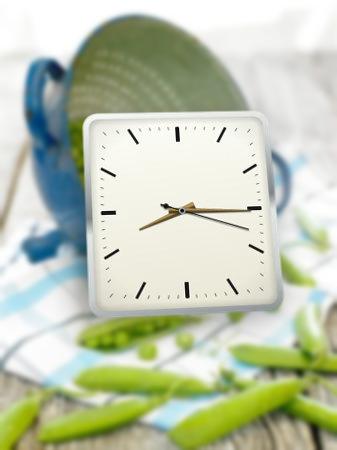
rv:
8h15m18s
